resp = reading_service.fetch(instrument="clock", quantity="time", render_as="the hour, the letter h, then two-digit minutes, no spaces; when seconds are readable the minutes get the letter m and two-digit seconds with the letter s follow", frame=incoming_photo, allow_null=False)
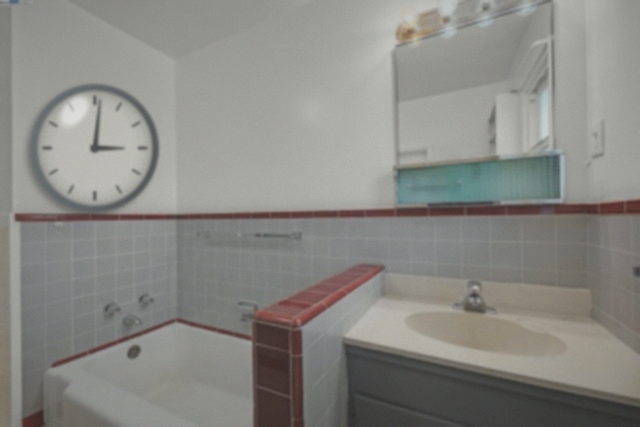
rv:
3h01
